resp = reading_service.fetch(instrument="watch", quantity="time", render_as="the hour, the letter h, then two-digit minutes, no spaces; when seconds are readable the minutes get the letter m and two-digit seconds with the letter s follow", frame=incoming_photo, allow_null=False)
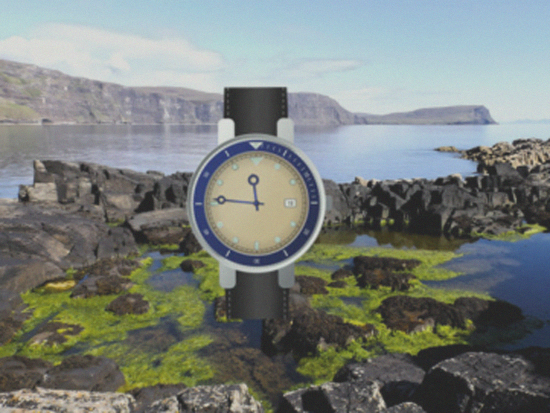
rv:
11h46
